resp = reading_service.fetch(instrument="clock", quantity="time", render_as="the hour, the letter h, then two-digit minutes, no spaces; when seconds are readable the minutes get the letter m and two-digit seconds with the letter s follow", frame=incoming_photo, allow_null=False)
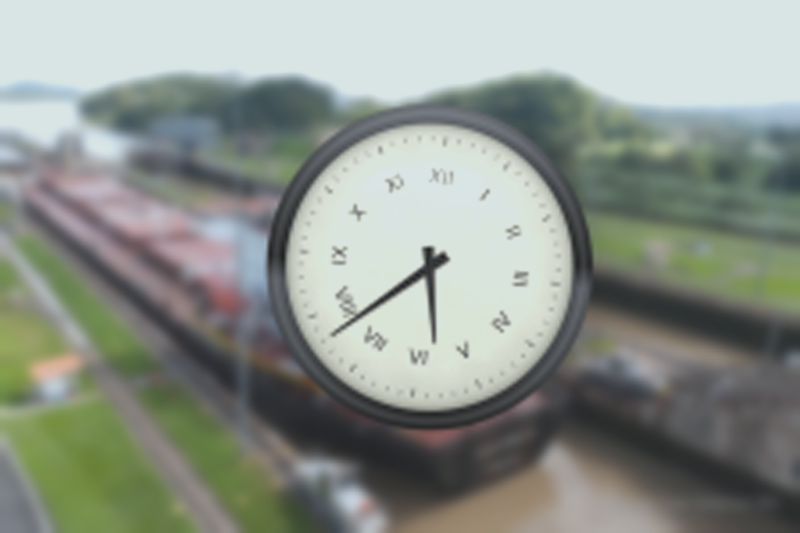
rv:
5h38
